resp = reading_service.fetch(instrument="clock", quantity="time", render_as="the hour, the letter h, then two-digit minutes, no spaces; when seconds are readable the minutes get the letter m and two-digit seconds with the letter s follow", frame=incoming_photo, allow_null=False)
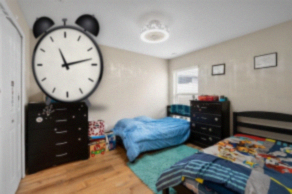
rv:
11h13
